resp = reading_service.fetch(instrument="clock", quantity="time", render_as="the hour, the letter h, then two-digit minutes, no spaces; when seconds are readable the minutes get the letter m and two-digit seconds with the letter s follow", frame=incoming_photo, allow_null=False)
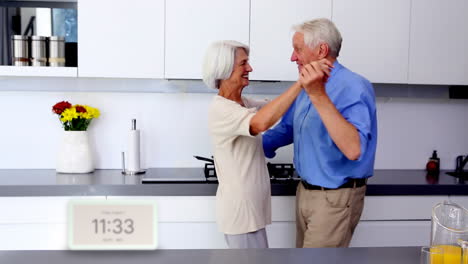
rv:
11h33
